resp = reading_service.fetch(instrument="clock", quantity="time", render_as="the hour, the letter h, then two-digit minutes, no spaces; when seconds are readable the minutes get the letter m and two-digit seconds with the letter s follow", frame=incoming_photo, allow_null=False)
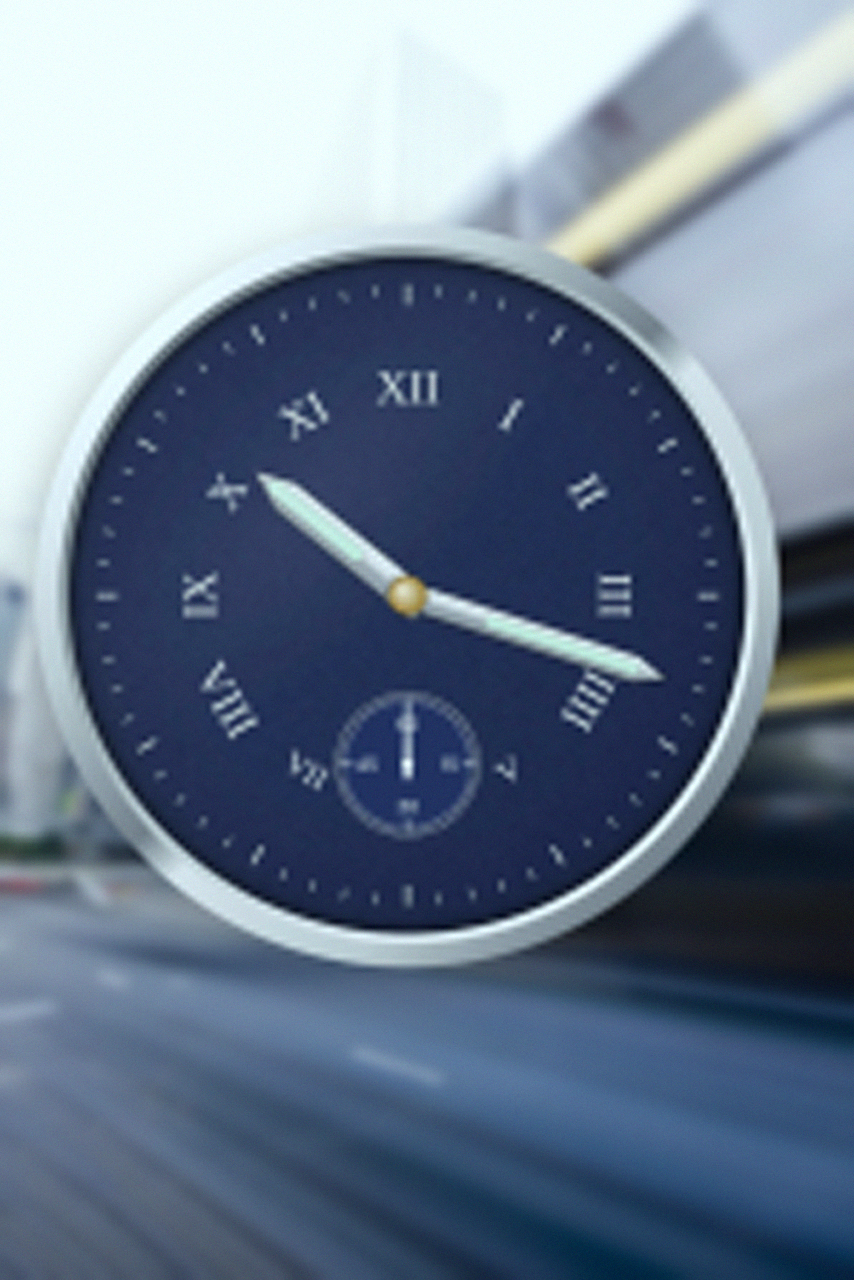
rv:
10h18
